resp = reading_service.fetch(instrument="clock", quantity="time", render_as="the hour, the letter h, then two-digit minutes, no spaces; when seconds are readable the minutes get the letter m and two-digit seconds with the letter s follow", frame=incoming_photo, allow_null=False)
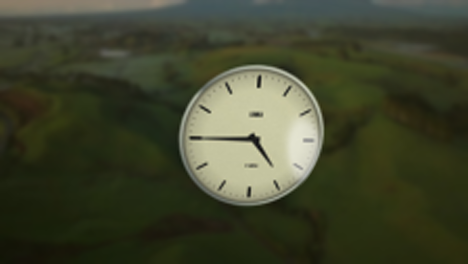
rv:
4h45
